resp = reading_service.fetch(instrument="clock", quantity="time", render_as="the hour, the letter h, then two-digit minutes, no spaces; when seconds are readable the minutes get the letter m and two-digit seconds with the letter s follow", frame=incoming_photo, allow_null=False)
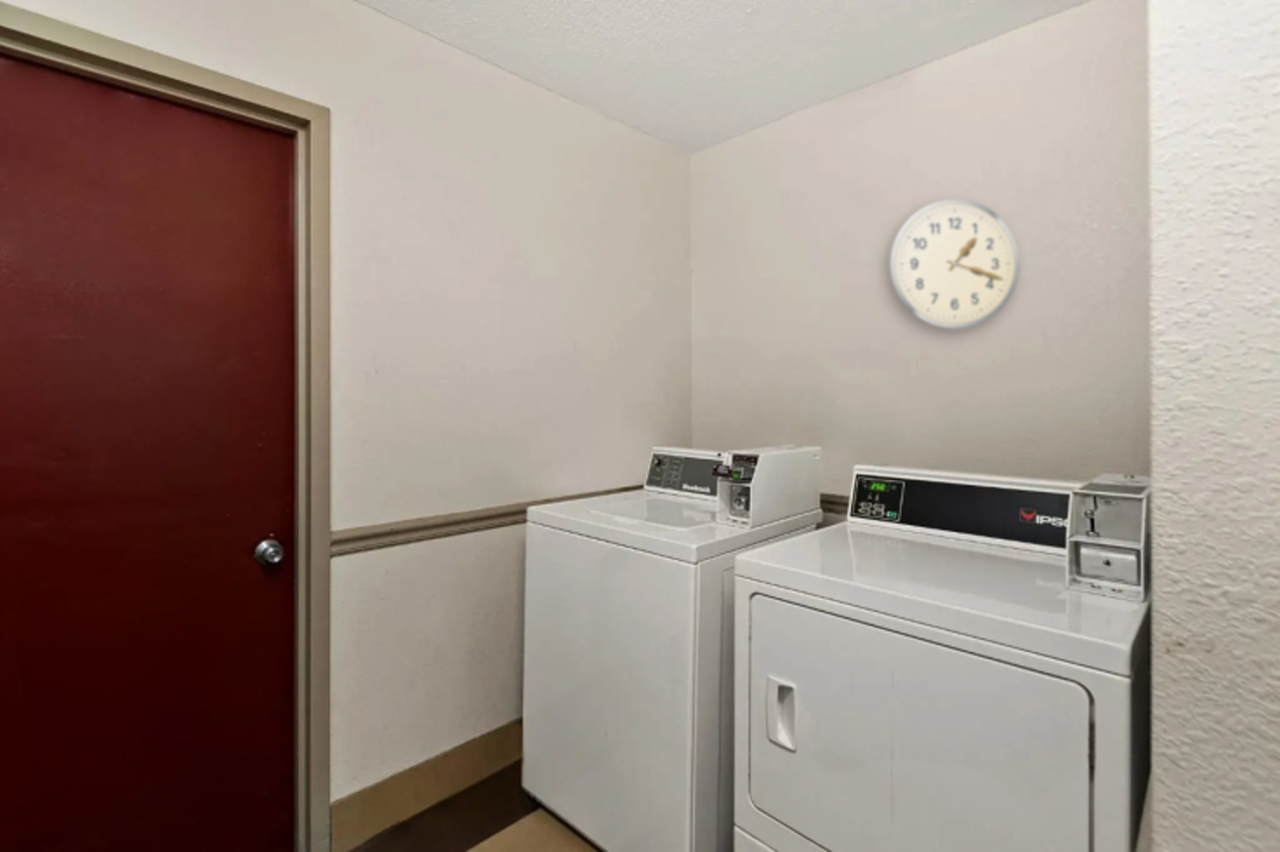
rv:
1h18
